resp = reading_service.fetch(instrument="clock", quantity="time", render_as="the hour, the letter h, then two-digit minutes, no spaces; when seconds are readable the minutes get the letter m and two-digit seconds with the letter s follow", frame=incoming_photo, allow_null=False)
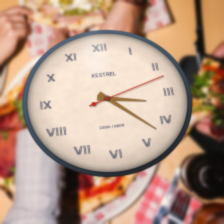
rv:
3h22m12s
